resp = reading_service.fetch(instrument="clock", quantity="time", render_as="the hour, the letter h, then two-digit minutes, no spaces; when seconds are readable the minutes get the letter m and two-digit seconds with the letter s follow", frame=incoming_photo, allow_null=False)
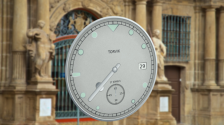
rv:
7h38
